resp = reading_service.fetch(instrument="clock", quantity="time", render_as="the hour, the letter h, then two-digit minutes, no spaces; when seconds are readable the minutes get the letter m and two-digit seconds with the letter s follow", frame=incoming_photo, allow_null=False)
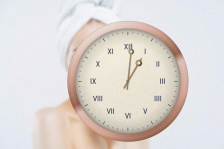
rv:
1h01
